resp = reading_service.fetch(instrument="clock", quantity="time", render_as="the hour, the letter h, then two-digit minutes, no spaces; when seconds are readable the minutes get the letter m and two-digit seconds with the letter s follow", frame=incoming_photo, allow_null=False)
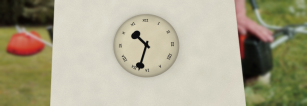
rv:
10h33
